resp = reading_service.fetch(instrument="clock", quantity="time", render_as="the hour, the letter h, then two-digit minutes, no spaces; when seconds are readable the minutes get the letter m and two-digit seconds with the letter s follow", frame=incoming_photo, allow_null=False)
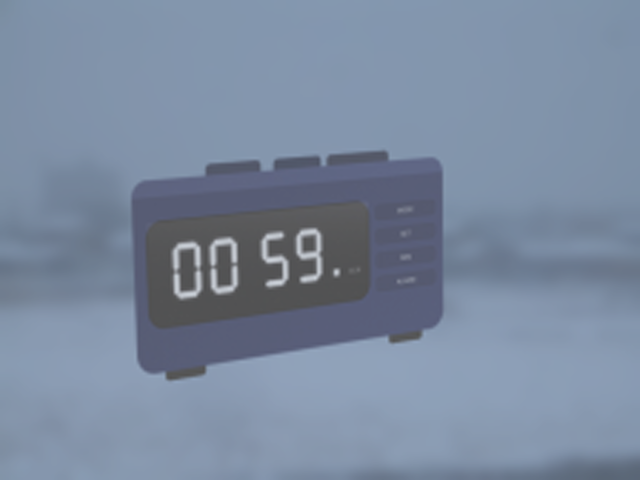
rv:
0h59
